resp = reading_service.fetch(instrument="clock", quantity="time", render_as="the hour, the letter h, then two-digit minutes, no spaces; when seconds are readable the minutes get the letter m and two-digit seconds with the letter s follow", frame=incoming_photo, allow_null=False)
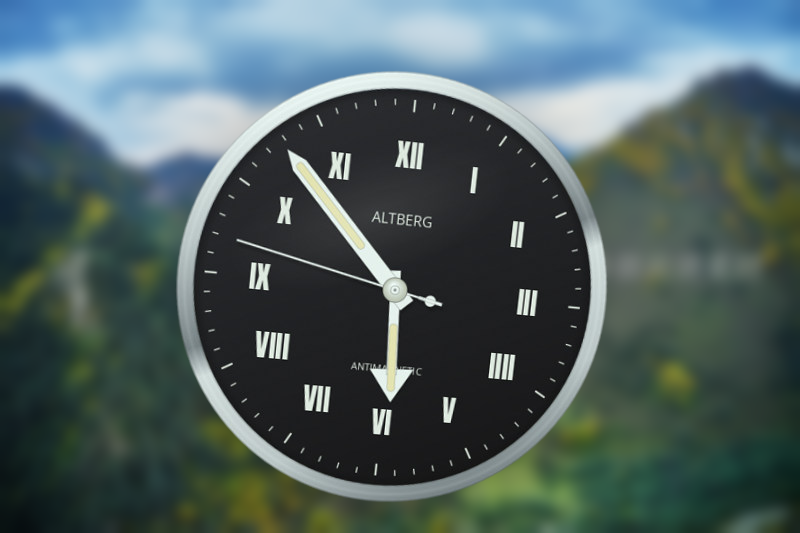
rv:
5h52m47s
